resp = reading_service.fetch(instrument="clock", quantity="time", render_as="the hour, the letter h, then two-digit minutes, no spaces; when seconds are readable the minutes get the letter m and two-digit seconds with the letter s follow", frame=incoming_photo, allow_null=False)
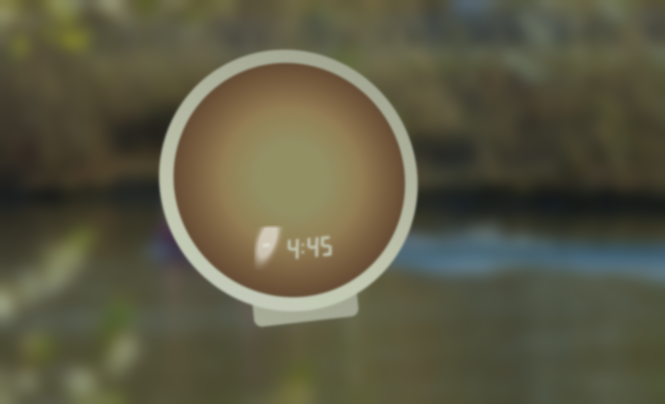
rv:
4h45
